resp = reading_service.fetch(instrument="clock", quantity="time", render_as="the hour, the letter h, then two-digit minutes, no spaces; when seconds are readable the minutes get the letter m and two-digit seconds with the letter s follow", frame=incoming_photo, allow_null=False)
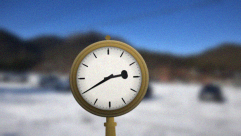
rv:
2h40
